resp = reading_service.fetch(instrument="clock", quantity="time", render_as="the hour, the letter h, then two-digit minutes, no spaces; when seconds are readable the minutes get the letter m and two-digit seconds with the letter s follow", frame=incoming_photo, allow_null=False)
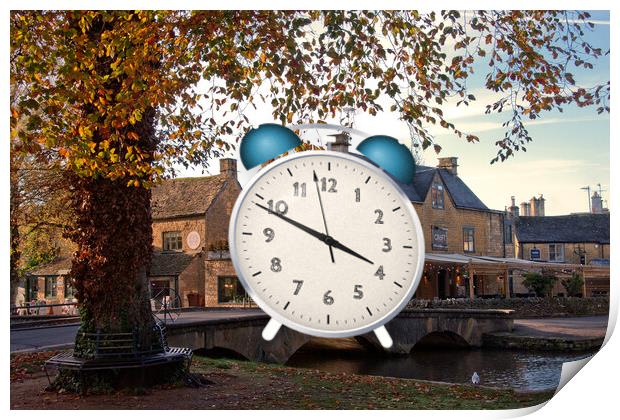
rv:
3h48m58s
